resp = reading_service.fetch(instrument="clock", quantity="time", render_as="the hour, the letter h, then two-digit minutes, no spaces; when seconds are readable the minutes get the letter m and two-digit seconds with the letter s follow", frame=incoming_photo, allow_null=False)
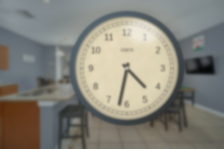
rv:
4h32
